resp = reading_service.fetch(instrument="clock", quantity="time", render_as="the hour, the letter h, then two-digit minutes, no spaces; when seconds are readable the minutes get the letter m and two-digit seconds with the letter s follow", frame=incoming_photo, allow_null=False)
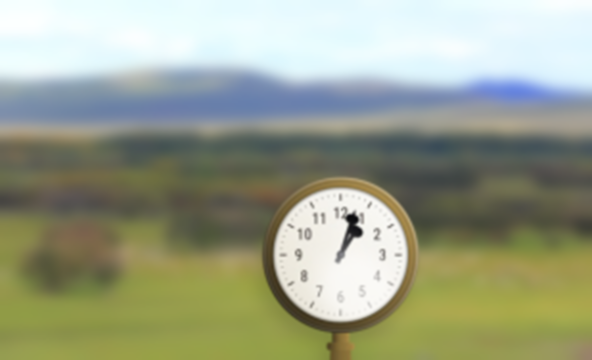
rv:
1h03
